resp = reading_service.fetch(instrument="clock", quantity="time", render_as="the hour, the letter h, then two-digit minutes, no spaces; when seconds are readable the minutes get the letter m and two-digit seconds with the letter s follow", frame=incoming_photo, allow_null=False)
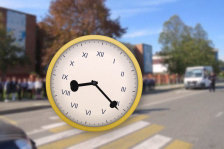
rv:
8h21
